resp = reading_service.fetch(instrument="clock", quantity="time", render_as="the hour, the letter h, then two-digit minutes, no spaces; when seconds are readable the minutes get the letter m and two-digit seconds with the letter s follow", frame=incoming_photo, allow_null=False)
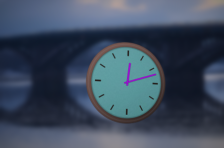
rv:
12h12
